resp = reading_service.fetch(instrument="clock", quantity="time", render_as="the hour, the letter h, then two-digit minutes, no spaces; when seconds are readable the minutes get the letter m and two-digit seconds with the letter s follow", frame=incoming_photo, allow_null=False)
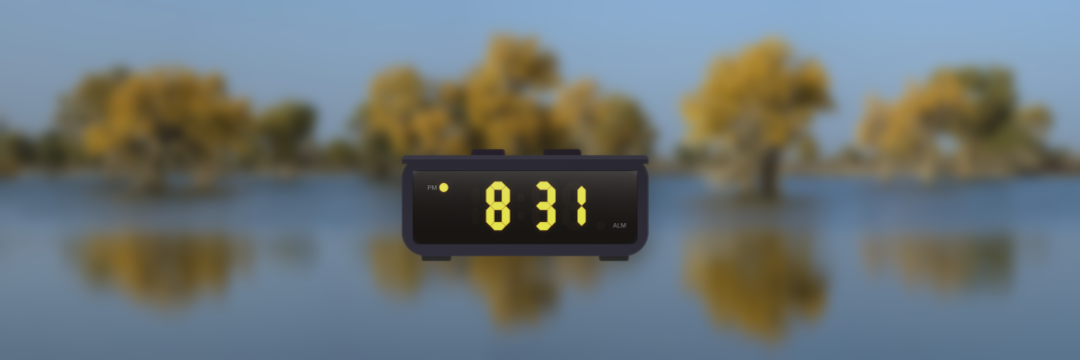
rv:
8h31
